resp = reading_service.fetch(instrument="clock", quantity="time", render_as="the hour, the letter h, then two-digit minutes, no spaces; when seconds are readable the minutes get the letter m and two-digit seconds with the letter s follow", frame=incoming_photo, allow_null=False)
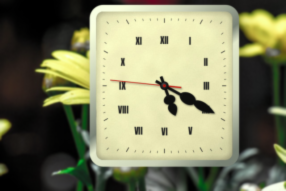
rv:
5h19m46s
